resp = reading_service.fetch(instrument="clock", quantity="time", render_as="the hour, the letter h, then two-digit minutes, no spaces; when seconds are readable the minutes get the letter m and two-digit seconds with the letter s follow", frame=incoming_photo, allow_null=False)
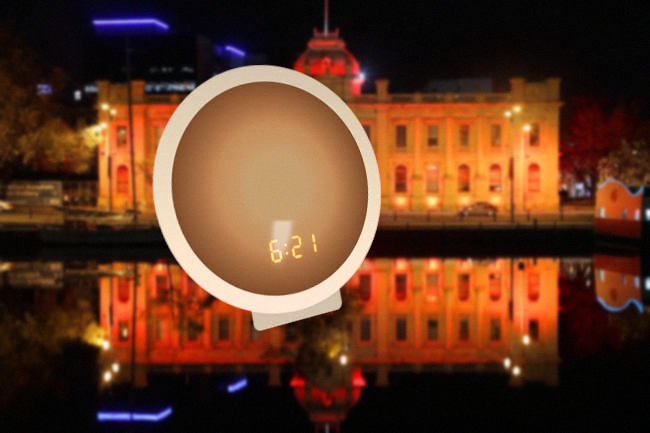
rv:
6h21
